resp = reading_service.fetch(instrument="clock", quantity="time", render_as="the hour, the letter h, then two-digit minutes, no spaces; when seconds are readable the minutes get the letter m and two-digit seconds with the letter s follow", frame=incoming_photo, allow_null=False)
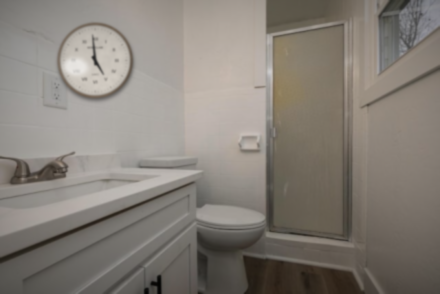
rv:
4h59
